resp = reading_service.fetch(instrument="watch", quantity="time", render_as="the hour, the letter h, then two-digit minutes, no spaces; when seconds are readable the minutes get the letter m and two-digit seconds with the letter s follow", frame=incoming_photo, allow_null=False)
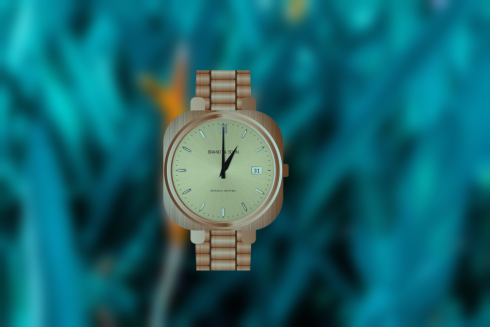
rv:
1h00
